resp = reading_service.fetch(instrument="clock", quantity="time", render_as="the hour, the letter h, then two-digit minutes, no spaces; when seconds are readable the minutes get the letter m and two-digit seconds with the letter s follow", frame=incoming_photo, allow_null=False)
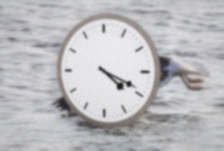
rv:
4h19
